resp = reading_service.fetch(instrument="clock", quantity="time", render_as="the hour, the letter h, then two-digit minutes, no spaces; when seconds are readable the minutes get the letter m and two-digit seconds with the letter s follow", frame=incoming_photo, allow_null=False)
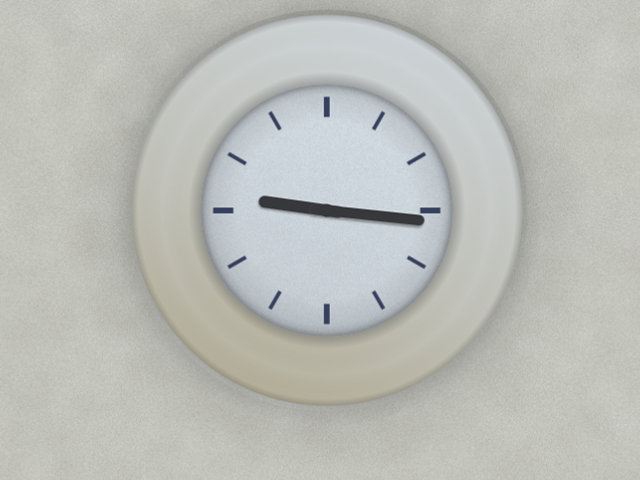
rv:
9h16
